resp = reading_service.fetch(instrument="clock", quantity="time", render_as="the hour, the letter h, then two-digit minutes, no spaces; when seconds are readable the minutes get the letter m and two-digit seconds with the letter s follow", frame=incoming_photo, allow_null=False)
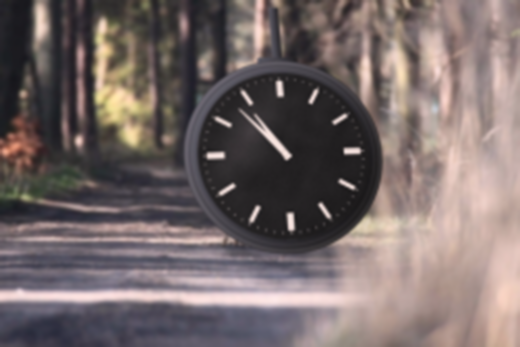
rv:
10h53
